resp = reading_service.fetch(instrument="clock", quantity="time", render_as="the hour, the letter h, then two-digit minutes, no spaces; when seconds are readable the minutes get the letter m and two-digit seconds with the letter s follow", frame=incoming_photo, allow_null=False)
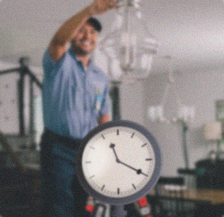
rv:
11h20
